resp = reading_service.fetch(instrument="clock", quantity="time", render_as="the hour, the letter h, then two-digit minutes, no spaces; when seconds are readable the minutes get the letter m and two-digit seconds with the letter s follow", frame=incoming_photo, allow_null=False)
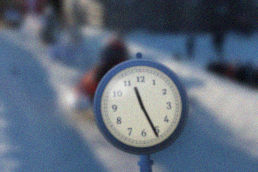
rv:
11h26
